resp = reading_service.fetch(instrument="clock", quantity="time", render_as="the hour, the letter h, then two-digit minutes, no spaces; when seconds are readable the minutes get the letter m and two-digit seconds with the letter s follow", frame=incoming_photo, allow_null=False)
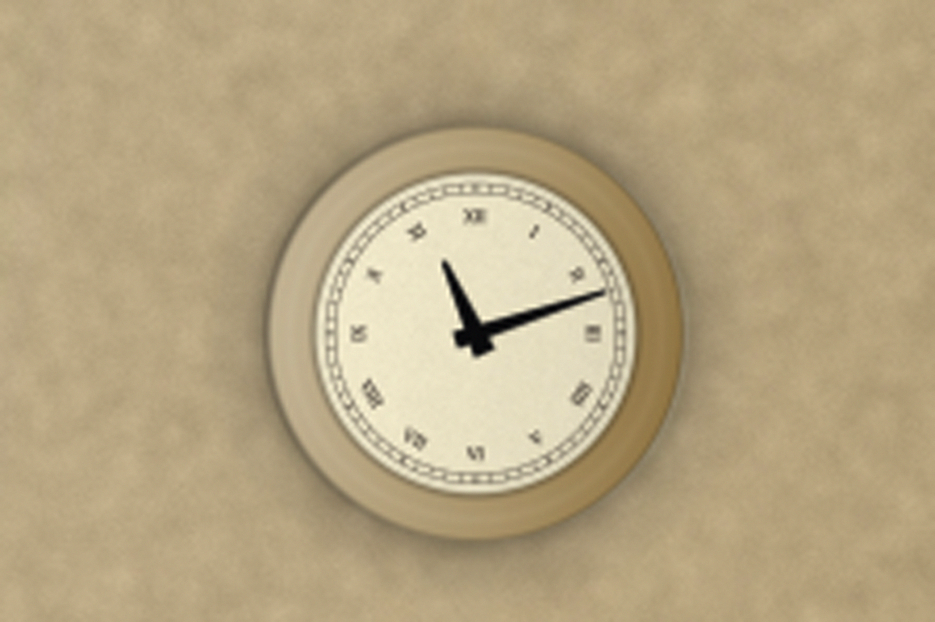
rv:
11h12
